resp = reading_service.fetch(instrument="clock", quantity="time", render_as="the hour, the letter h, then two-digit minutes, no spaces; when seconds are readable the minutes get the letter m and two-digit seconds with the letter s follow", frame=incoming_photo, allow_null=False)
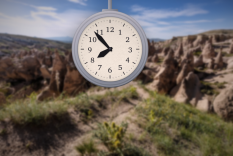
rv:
7h53
